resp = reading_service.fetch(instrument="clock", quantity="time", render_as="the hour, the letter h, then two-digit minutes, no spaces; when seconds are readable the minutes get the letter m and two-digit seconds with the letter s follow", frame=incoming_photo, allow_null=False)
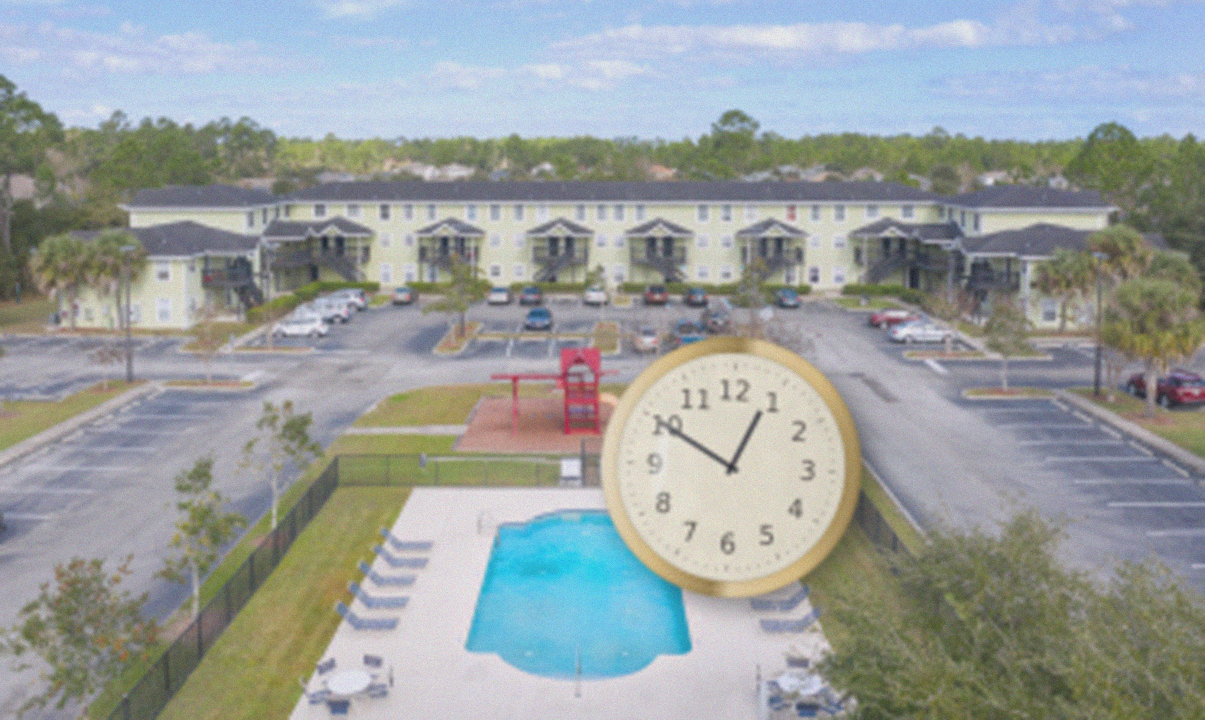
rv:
12h50
